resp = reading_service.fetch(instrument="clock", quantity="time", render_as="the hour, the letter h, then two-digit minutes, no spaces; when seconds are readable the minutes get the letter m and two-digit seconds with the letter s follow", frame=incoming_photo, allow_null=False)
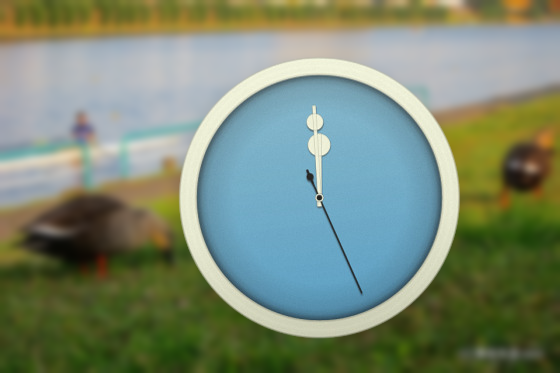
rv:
11h59m26s
